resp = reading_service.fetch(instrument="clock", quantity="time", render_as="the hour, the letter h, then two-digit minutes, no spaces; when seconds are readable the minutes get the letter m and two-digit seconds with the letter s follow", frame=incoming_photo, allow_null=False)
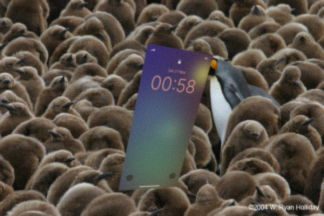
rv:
0h58
